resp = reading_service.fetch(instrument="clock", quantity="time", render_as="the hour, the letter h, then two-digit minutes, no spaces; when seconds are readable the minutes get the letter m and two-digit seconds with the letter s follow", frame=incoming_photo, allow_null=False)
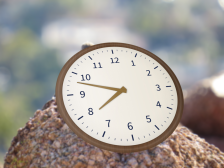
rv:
7h48
